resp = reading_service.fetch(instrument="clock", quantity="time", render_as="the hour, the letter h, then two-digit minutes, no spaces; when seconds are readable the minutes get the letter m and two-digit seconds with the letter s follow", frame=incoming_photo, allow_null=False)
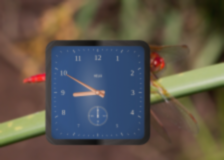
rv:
8h50
